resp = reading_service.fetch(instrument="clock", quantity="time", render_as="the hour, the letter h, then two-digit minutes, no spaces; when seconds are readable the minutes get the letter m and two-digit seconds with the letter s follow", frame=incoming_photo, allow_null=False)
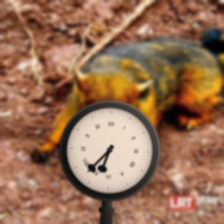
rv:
6h37
